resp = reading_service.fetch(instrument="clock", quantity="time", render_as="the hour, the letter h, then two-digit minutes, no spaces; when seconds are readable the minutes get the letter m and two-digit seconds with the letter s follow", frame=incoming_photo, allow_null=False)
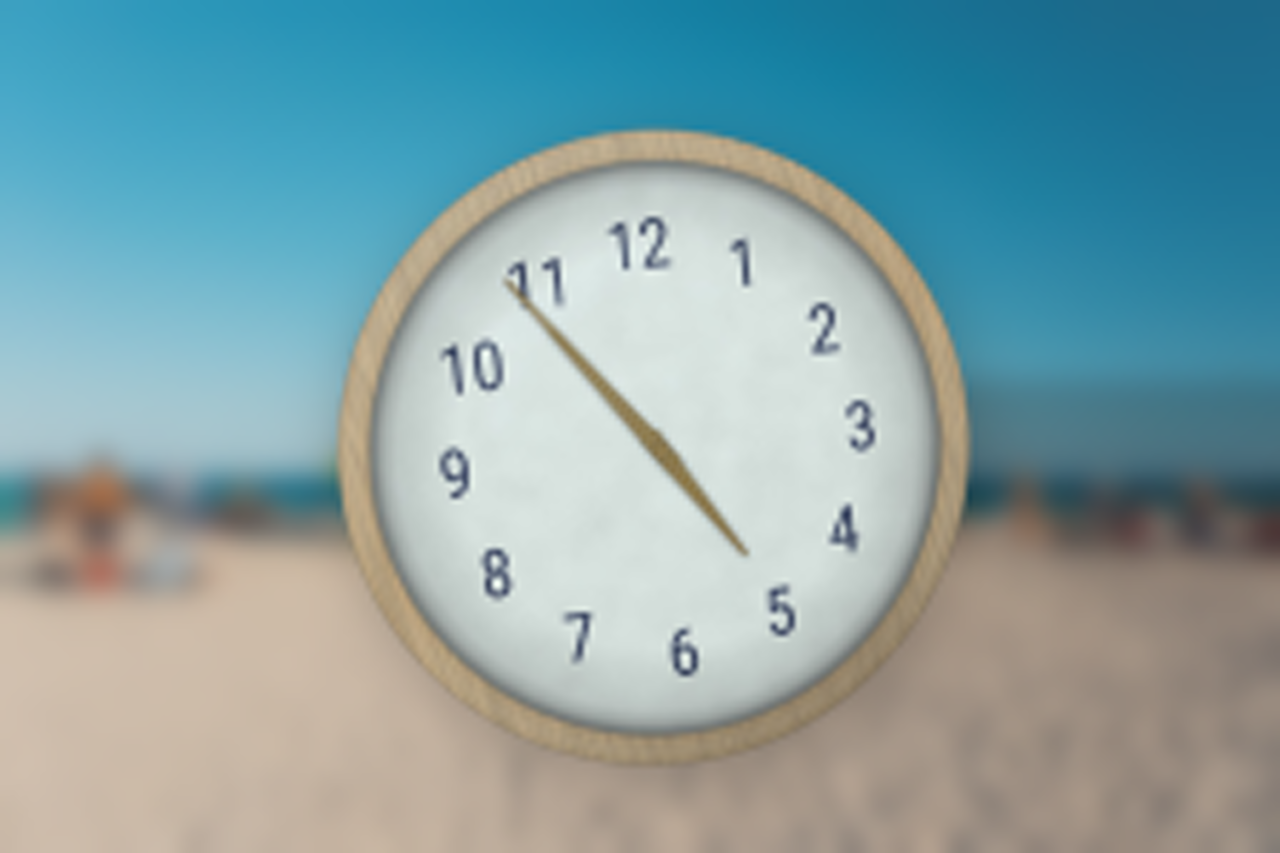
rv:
4h54
